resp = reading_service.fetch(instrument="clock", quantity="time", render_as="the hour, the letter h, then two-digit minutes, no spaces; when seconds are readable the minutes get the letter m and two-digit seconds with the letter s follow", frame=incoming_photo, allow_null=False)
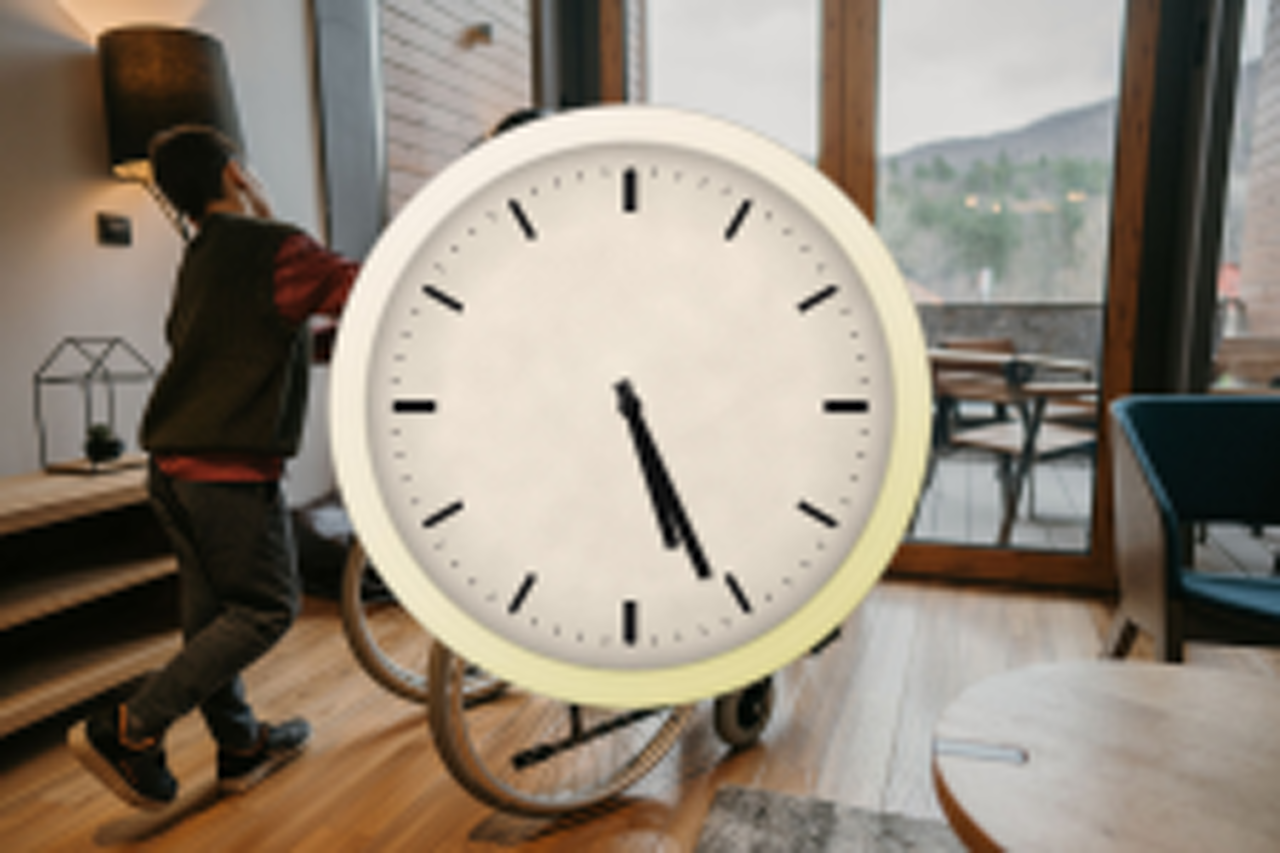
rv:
5h26
